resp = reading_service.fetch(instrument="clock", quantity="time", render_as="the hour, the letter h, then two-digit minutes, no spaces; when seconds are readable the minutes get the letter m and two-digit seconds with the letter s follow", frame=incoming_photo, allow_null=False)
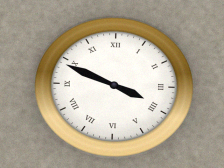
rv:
3h49
